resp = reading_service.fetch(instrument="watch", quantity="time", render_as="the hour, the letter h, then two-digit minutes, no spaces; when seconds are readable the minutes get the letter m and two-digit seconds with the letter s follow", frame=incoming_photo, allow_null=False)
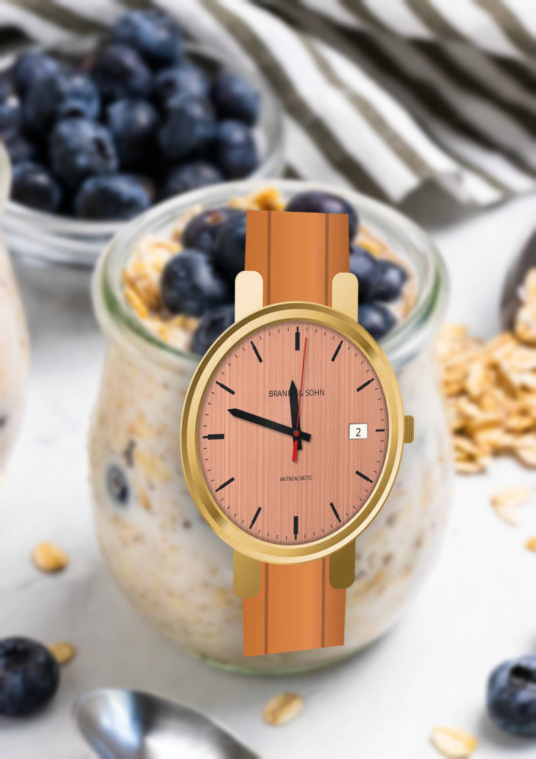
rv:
11h48m01s
